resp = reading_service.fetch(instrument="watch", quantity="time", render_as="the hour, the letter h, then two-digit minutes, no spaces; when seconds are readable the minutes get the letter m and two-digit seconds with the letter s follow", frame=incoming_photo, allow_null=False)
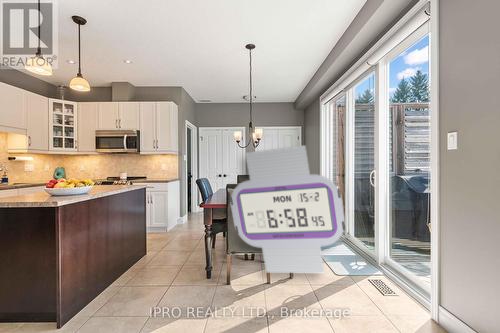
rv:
6h58m45s
